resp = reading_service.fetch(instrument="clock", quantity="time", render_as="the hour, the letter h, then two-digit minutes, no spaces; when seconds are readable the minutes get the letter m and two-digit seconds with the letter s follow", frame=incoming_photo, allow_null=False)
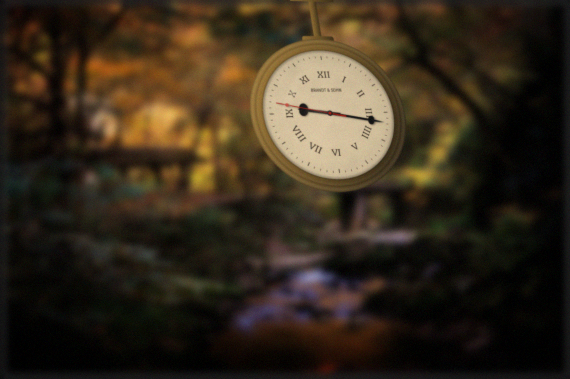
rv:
9h16m47s
